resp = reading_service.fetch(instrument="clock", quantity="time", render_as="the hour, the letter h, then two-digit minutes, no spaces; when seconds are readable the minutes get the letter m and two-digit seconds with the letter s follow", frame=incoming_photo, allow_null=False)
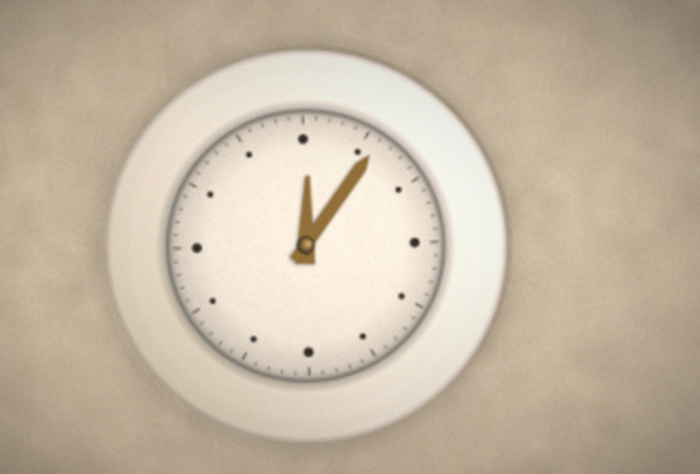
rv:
12h06
